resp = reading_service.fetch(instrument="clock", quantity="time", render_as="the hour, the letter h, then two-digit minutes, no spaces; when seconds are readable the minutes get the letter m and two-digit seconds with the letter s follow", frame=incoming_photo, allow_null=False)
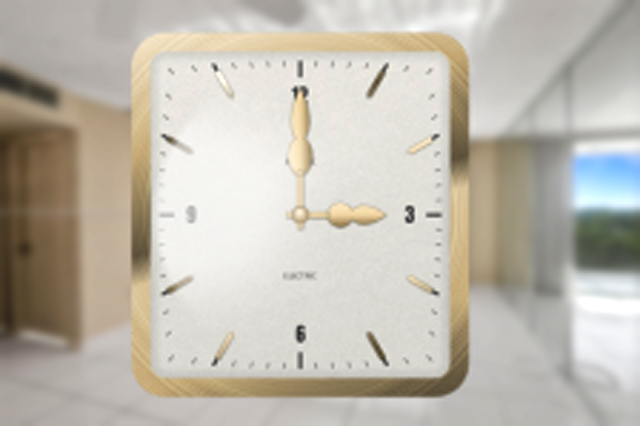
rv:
3h00
